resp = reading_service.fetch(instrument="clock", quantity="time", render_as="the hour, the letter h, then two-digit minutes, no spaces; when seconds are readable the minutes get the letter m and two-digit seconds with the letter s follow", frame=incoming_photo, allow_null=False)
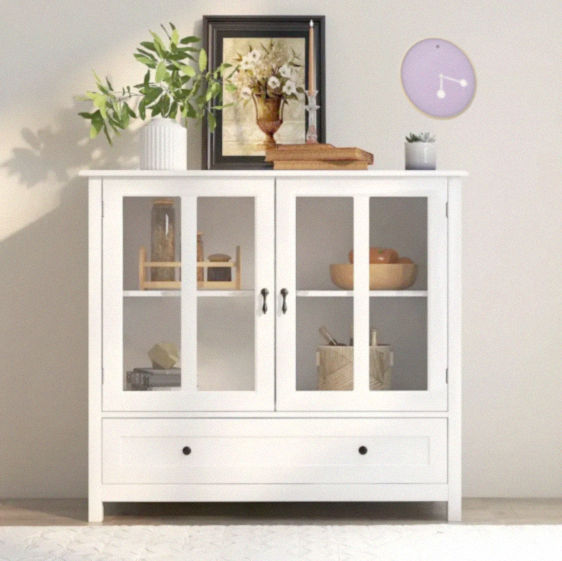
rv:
6h18
